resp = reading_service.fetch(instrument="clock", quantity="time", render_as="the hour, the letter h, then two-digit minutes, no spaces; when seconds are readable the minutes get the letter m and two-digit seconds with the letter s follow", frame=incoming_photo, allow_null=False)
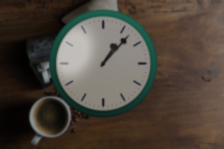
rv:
1h07
